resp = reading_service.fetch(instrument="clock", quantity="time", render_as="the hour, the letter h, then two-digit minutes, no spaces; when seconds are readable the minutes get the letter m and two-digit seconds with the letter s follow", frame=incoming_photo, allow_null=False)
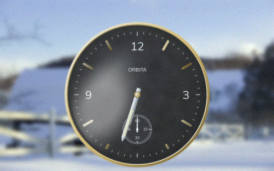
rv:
6h33
